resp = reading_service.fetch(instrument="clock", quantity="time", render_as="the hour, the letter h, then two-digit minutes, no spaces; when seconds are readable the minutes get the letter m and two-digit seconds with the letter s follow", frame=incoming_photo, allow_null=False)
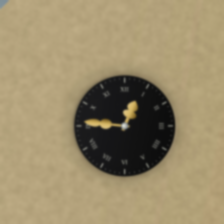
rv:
12h46
